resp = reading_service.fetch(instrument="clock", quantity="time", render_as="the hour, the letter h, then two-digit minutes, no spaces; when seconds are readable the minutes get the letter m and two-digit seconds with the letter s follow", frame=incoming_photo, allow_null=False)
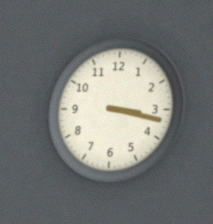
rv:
3h17
